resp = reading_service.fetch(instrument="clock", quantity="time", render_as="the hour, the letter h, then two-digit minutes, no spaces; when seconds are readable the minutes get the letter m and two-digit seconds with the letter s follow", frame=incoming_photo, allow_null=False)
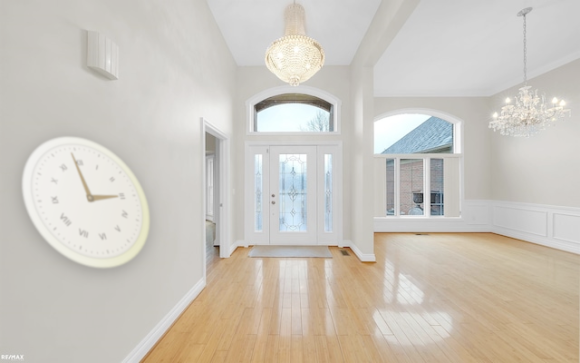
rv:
2h59
